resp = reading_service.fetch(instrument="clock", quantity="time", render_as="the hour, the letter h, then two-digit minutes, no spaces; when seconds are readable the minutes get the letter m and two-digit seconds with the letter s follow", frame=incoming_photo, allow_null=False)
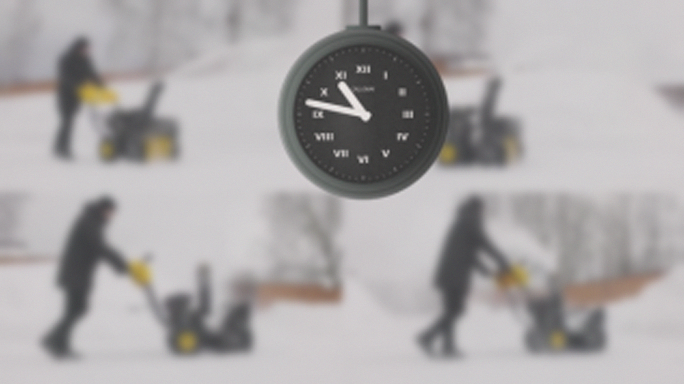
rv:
10h47
